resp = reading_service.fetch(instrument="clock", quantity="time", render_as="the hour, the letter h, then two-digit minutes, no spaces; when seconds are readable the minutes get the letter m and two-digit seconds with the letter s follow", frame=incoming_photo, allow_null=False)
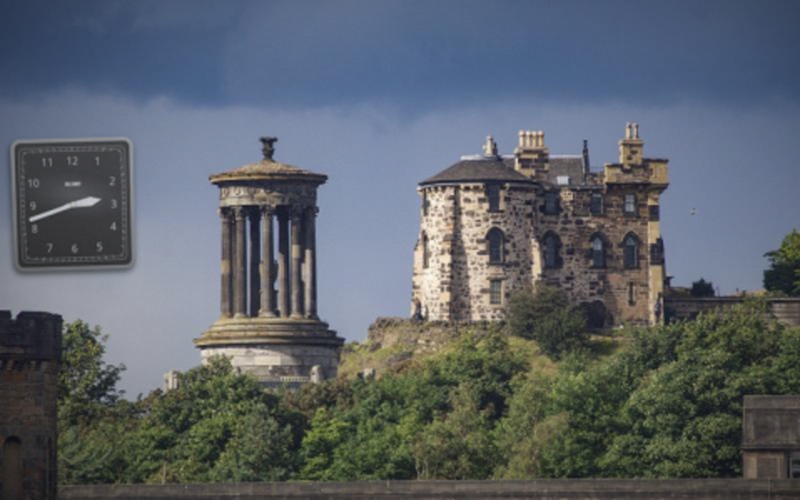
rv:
2h42
